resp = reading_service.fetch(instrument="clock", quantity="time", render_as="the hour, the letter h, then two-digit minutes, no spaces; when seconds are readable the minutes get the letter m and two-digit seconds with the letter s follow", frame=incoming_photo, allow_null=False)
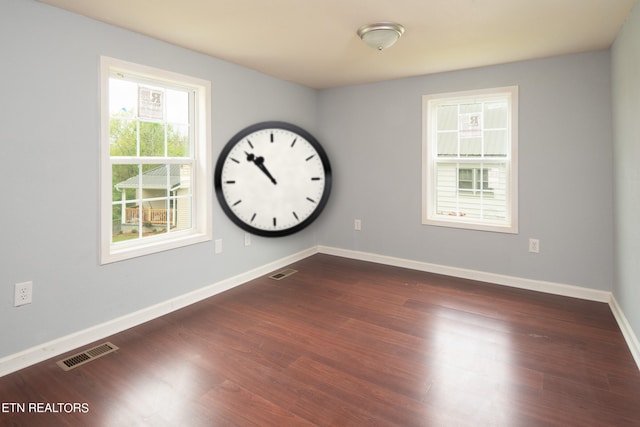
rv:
10h53
